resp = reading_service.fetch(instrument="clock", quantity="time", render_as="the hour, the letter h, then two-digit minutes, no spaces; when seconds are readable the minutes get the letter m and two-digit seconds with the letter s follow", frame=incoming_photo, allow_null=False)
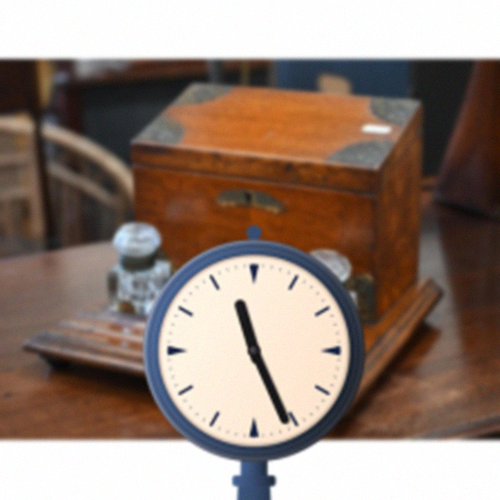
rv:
11h26
